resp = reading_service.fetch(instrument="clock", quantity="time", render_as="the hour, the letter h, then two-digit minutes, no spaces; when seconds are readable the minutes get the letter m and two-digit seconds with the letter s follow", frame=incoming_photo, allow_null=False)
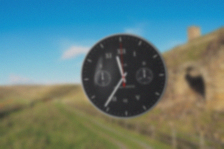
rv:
11h36
